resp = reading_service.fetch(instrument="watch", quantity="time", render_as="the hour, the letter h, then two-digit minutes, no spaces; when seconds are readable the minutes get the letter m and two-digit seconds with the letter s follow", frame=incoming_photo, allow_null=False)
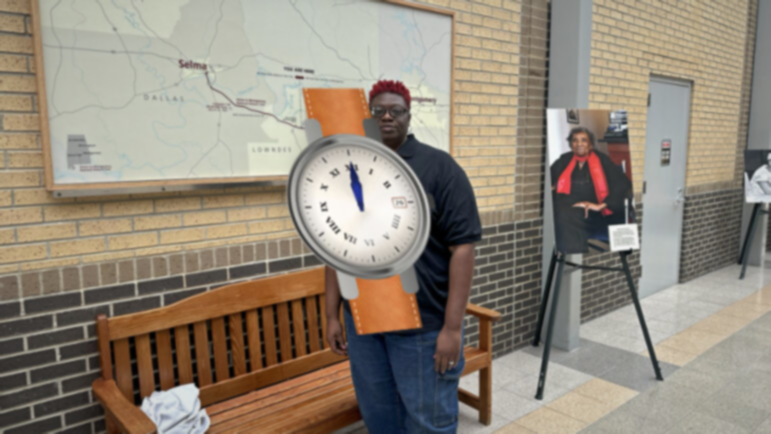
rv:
12h00
